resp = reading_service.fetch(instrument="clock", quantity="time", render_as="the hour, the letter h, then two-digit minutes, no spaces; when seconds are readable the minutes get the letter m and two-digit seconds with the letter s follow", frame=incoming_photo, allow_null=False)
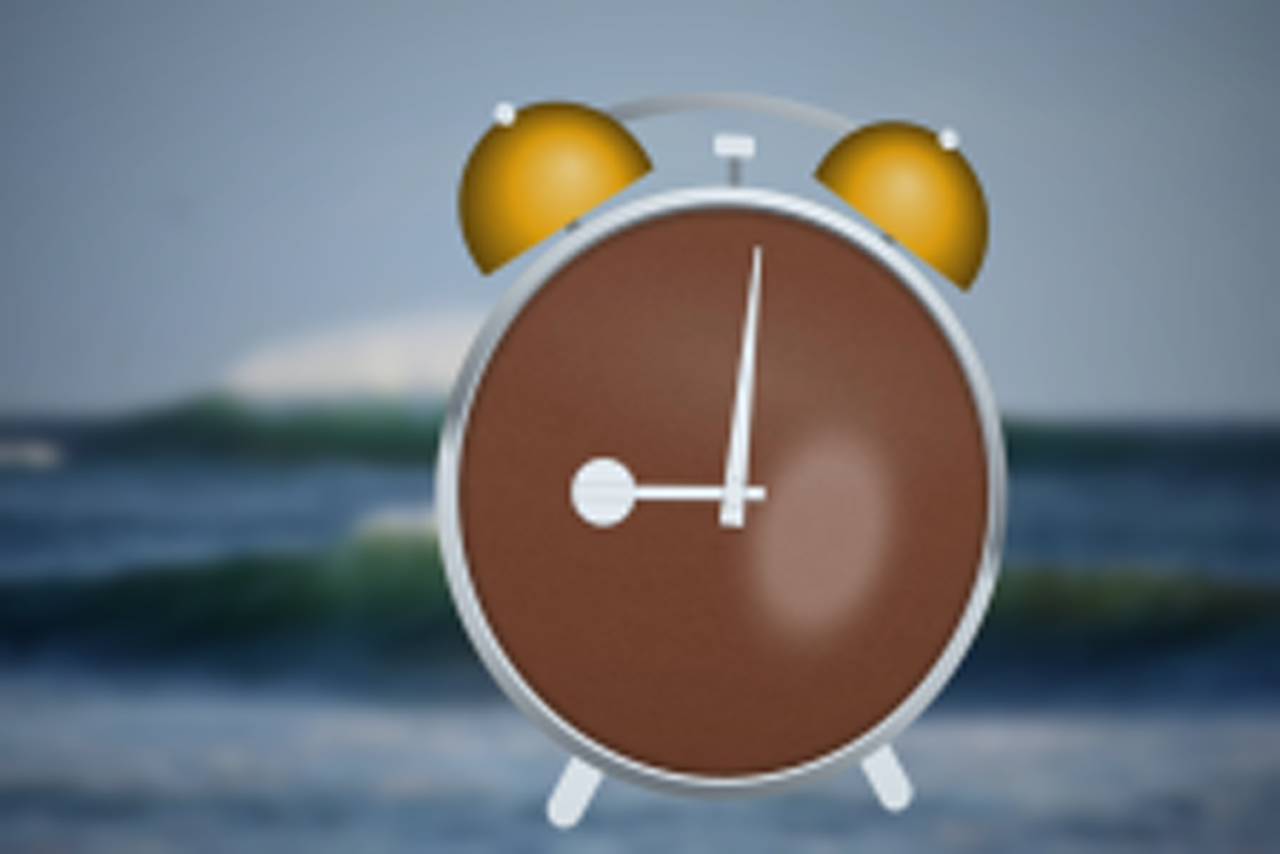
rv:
9h01
